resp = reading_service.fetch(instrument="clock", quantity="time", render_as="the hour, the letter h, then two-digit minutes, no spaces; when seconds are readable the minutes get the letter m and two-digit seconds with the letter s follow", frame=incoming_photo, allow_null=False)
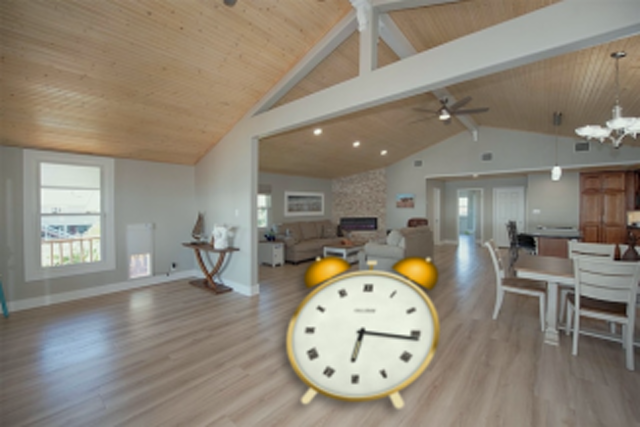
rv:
6h16
